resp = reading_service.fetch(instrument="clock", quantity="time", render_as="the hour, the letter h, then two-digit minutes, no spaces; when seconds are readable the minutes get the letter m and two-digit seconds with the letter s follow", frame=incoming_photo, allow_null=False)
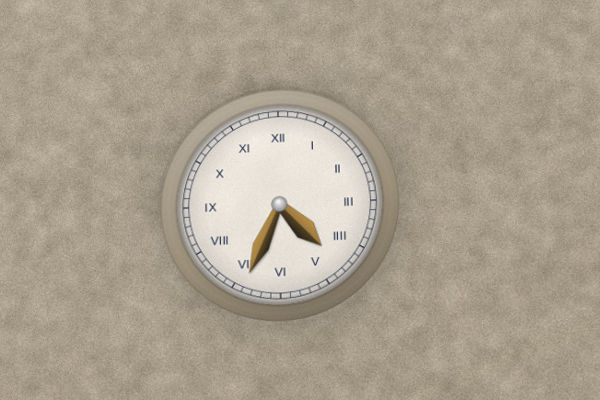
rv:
4h34
